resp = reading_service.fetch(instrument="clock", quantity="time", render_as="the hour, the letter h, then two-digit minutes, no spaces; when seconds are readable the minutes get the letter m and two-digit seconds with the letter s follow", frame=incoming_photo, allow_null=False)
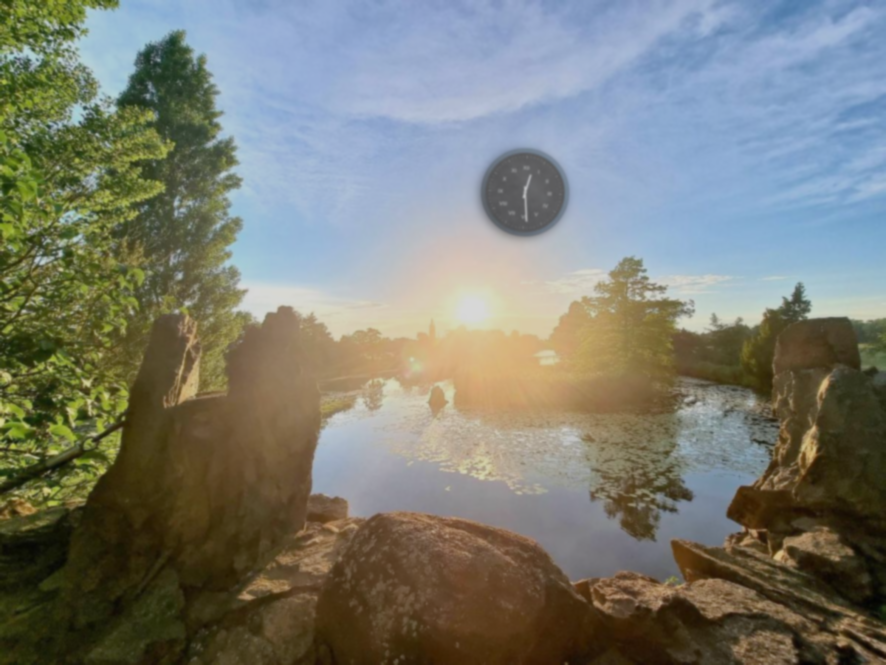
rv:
12h29
